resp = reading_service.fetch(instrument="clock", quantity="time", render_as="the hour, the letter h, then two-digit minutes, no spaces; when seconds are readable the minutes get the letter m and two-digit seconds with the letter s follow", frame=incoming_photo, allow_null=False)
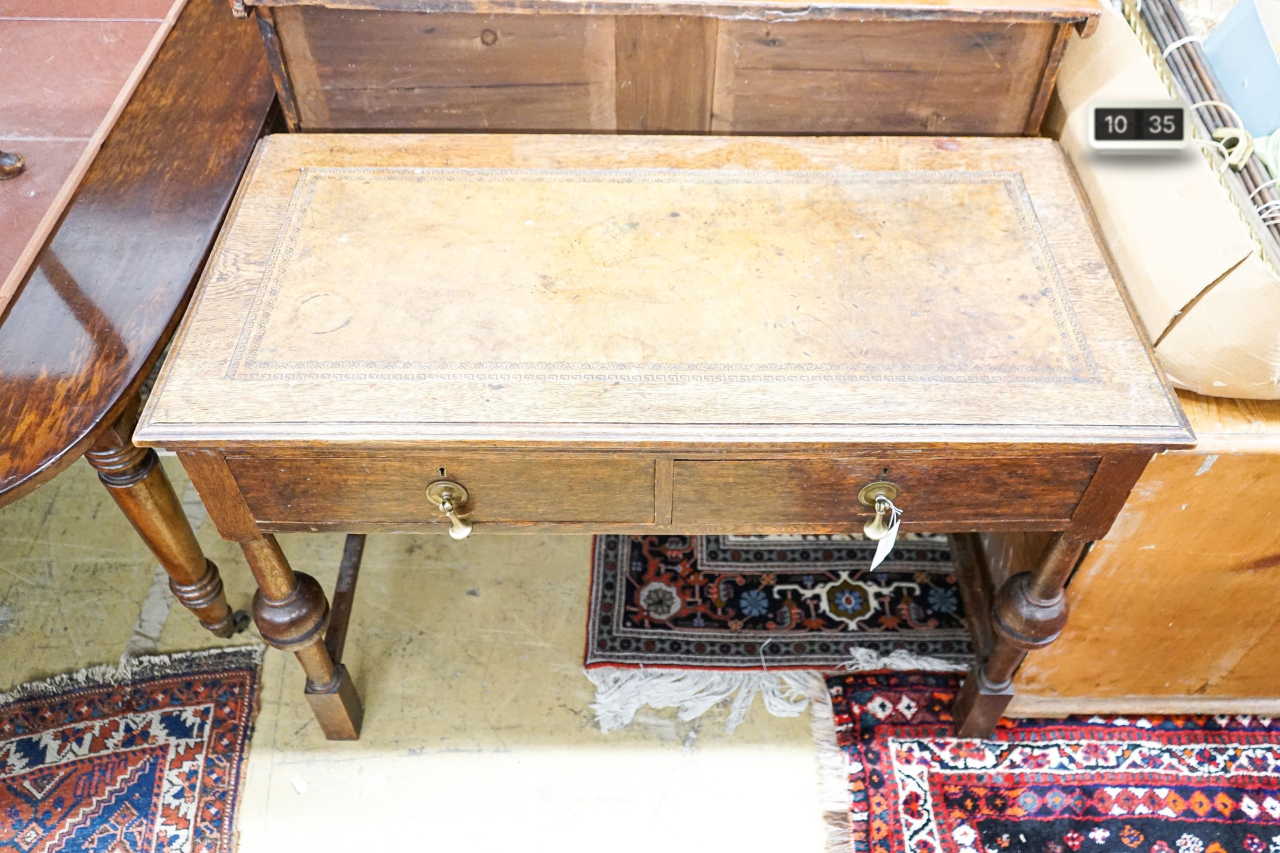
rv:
10h35
